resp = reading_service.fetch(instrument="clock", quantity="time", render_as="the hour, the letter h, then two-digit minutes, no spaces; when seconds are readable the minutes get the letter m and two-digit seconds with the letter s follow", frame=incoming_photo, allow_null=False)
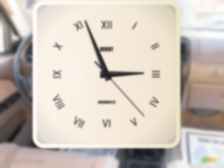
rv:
2h56m23s
